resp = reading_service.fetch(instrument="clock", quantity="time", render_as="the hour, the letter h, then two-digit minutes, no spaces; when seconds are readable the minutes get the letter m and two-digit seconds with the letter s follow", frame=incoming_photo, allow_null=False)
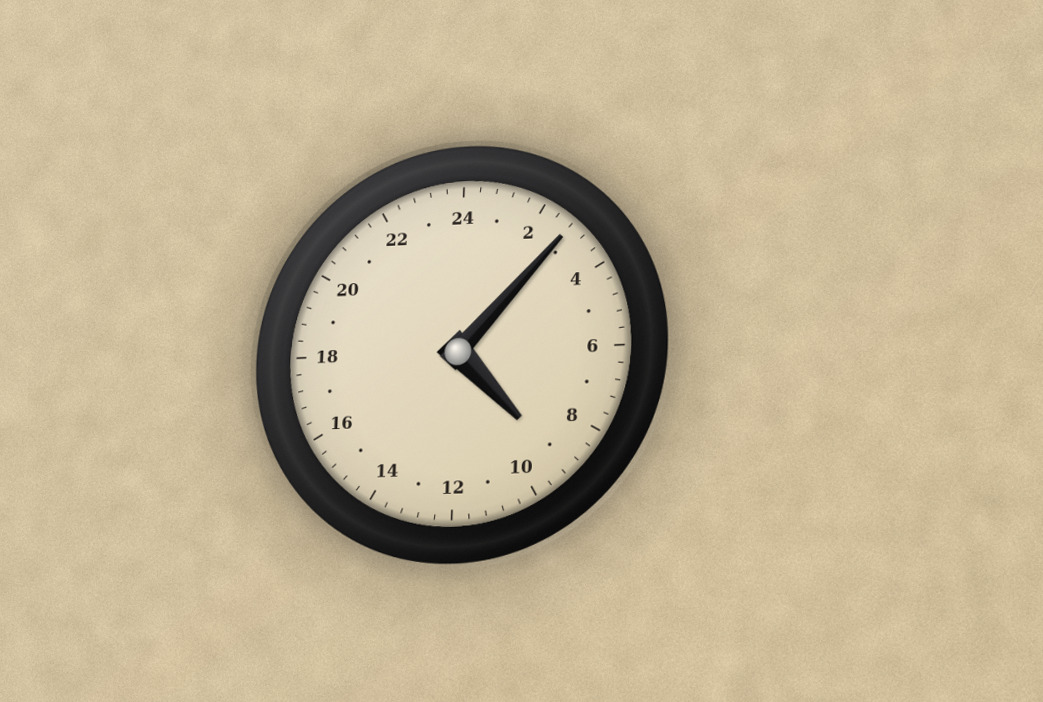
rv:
9h07
